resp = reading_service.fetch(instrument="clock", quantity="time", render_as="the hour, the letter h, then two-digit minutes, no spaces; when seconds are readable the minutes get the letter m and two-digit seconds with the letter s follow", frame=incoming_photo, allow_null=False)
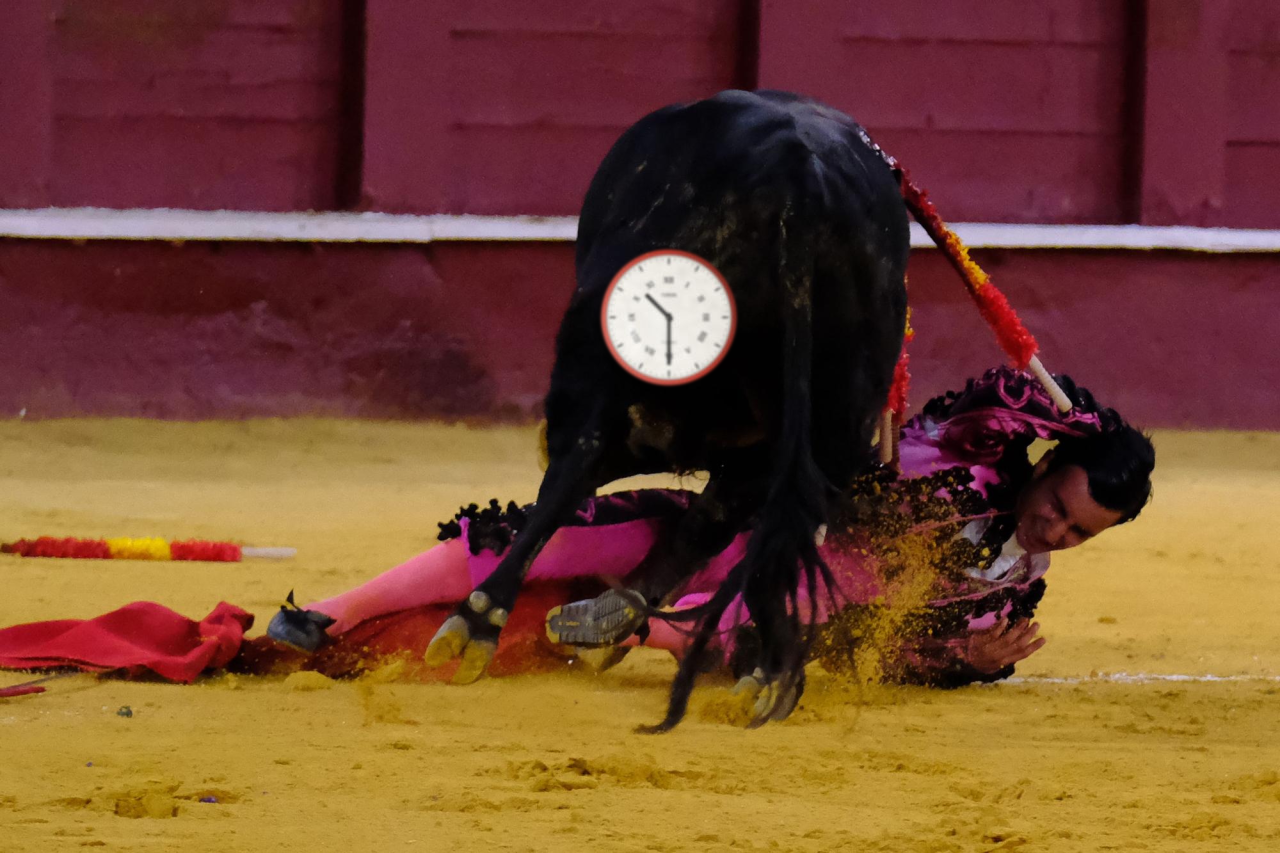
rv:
10h30
